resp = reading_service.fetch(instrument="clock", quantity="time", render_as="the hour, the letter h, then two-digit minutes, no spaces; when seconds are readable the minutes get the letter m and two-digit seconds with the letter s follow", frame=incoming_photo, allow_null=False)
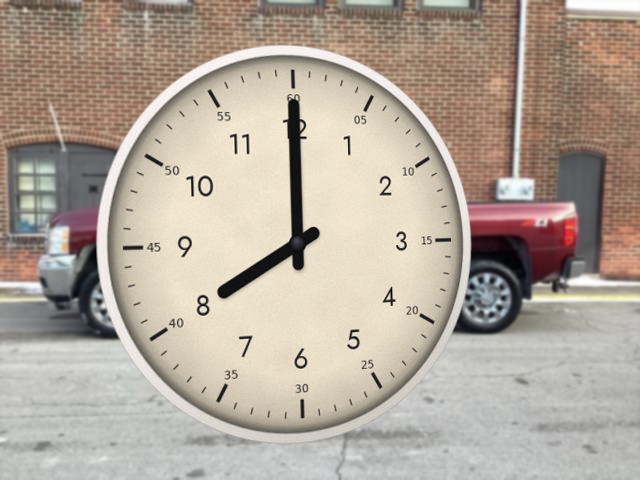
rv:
8h00
